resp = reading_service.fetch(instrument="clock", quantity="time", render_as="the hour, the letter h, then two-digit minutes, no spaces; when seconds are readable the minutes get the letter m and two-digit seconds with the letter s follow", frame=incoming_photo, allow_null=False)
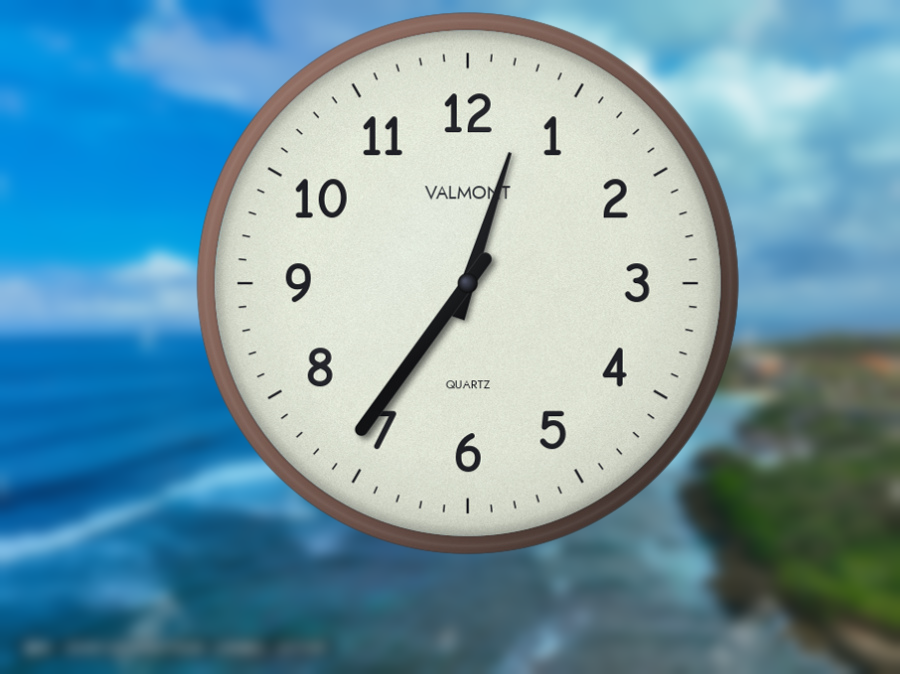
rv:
12h36
